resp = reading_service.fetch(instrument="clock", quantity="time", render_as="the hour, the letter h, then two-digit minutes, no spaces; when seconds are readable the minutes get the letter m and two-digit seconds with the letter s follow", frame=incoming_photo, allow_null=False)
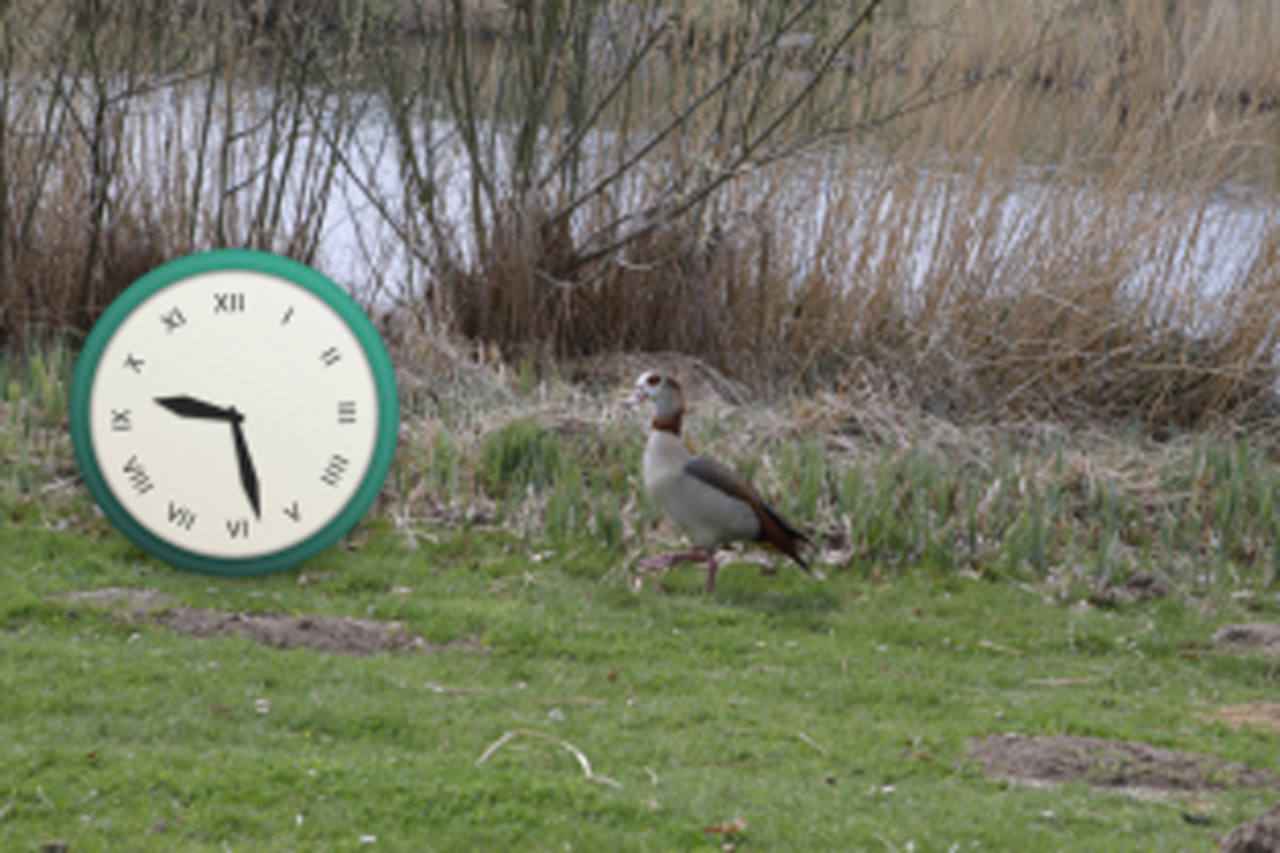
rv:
9h28
